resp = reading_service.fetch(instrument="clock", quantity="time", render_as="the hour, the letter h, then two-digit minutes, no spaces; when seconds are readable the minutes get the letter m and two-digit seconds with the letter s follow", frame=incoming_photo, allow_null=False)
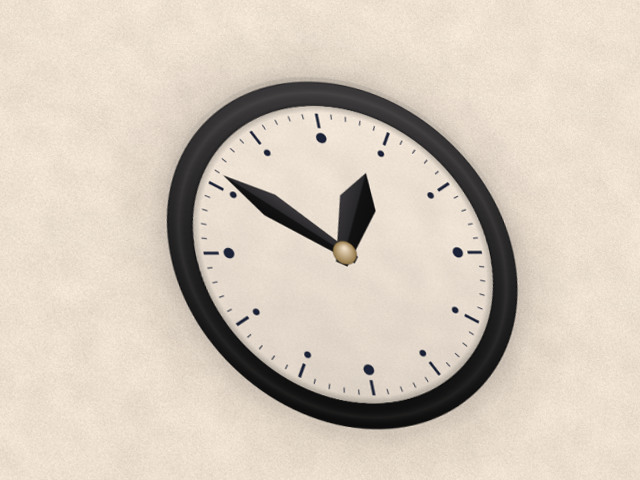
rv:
12h51
